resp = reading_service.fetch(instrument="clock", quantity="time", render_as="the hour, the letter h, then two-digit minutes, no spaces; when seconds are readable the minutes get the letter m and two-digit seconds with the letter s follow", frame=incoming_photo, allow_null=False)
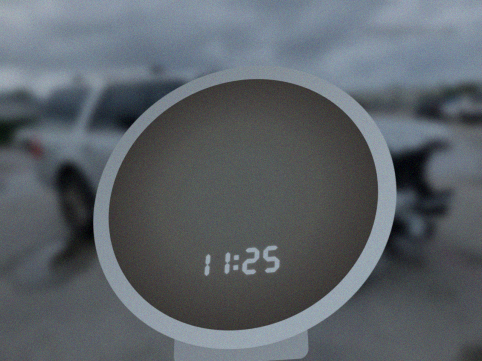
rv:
11h25
